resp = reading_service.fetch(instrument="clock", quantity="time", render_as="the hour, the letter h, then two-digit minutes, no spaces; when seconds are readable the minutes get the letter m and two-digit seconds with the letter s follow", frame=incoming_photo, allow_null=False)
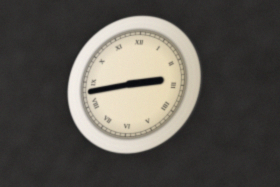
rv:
2h43
